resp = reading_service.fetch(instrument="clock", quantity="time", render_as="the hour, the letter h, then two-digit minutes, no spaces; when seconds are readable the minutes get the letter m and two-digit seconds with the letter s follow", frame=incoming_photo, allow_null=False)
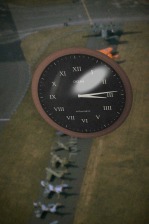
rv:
3h14
